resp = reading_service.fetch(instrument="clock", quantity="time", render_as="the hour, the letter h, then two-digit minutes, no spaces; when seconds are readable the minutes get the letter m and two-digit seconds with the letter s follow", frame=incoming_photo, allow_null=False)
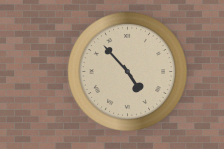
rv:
4h53
